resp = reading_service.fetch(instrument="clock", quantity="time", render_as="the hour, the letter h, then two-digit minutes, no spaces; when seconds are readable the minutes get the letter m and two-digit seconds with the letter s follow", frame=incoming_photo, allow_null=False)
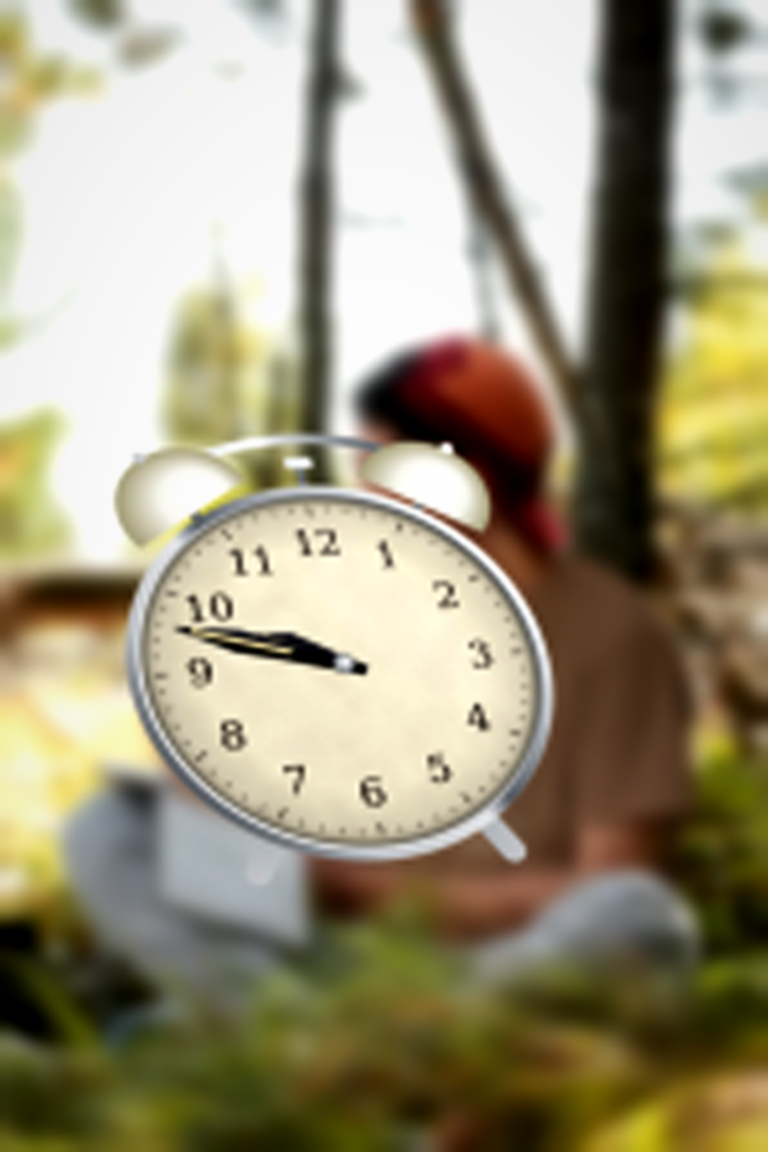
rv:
9h48
